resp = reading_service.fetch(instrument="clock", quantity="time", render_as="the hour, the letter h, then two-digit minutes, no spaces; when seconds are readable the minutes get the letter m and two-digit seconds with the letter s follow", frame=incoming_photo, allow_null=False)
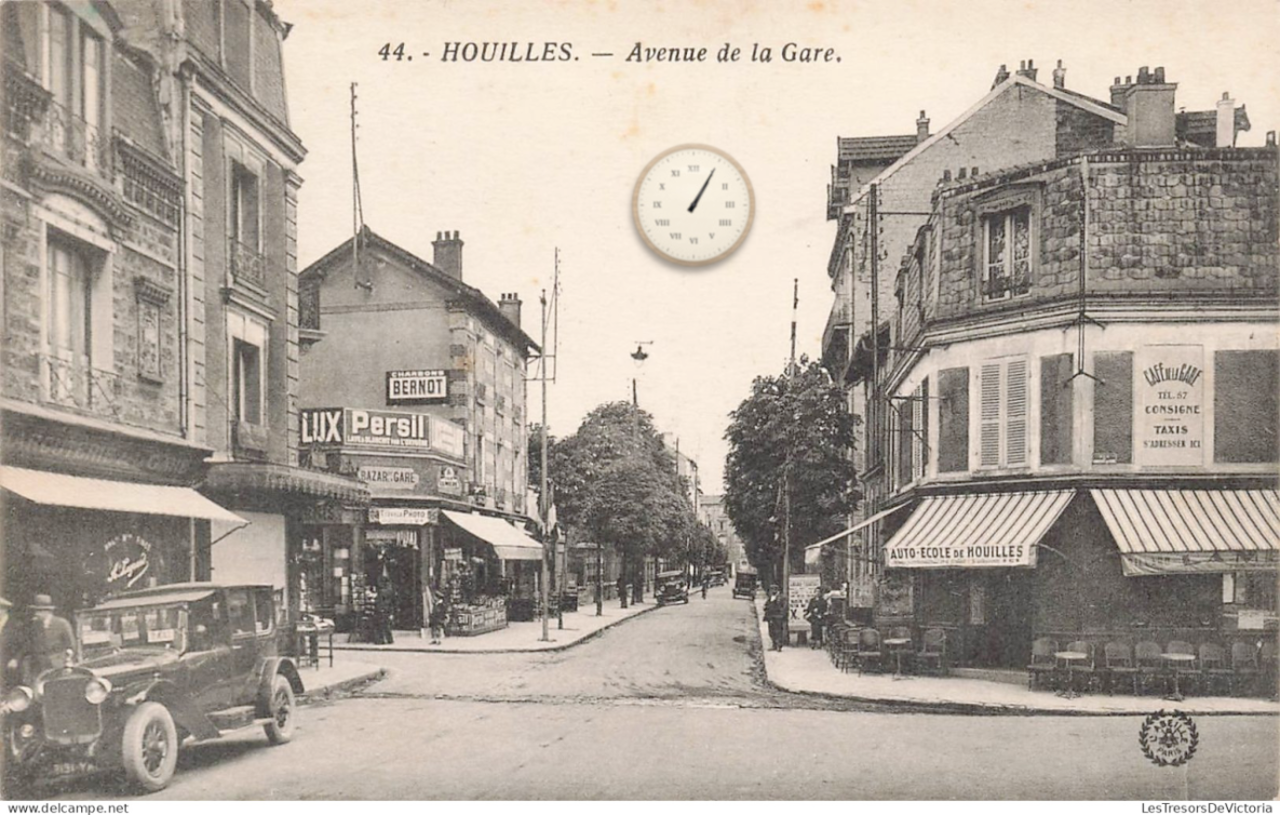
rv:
1h05
